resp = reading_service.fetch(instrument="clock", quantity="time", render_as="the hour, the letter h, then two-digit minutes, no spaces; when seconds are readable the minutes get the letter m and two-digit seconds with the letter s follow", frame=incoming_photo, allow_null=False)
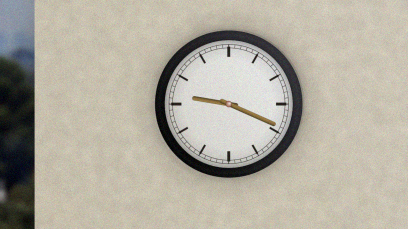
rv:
9h19
